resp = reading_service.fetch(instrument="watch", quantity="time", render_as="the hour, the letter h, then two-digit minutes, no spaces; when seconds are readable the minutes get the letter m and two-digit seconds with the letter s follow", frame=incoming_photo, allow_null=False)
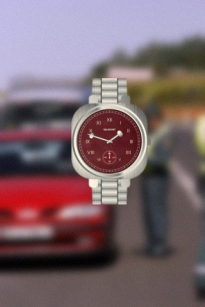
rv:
1h48
